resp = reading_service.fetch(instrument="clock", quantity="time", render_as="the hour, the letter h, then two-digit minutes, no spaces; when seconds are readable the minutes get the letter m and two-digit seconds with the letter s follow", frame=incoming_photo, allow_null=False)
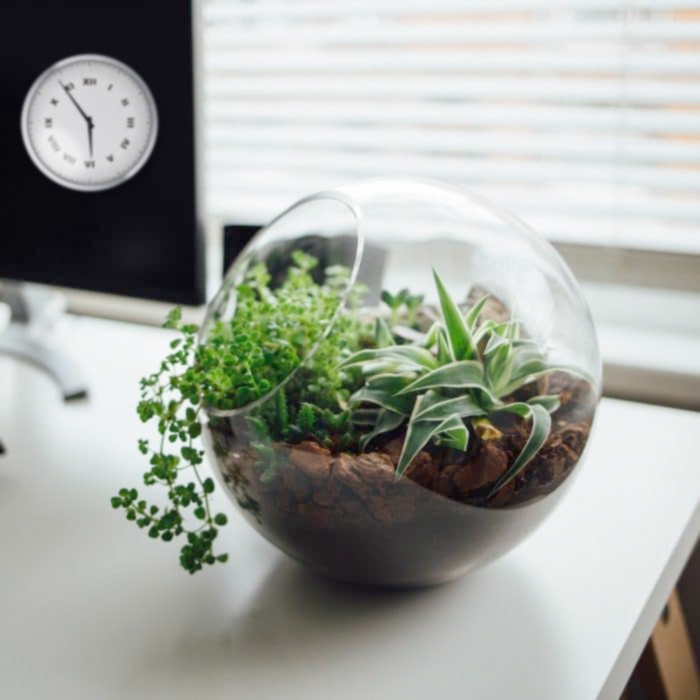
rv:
5h54
